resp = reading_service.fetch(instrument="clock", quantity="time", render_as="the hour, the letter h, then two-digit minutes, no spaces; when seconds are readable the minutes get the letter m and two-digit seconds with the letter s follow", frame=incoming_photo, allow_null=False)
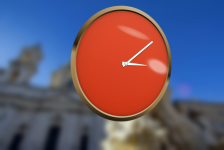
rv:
3h09
